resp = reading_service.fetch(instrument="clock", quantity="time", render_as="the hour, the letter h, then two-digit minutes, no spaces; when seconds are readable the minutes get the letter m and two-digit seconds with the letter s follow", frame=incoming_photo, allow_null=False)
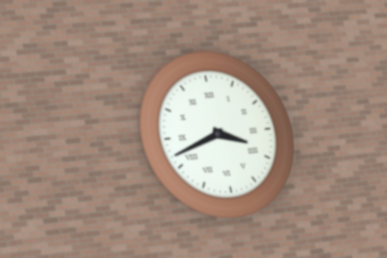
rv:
3h42
